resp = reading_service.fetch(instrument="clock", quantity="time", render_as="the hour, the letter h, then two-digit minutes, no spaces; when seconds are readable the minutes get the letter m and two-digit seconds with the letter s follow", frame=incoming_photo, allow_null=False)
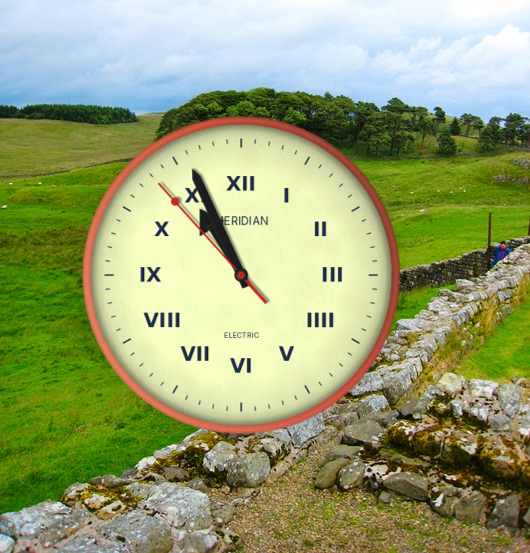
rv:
10h55m53s
